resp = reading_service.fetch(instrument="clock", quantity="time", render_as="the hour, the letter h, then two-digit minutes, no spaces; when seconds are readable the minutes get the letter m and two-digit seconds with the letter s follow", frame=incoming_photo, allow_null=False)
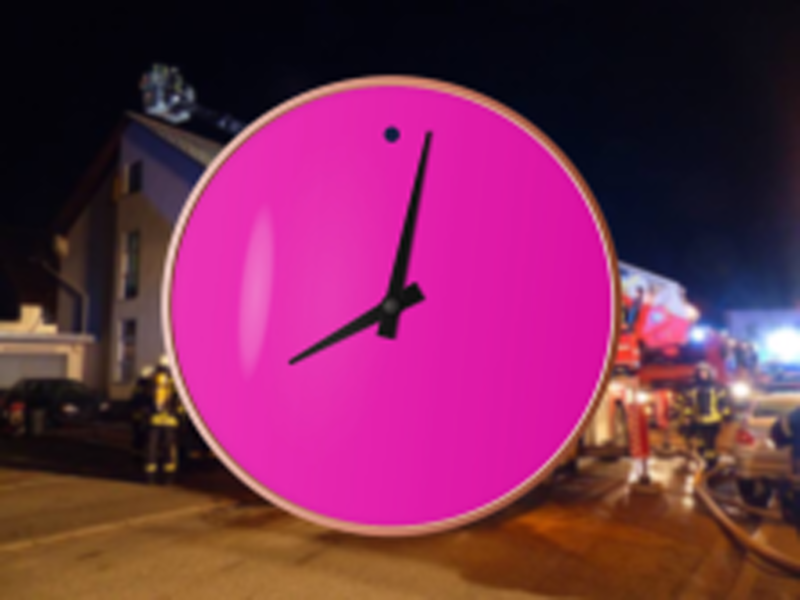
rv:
8h02
